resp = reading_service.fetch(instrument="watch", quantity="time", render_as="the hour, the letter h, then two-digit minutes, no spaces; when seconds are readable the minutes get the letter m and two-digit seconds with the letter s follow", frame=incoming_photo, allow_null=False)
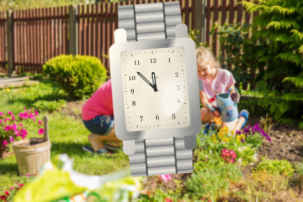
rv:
11h53
